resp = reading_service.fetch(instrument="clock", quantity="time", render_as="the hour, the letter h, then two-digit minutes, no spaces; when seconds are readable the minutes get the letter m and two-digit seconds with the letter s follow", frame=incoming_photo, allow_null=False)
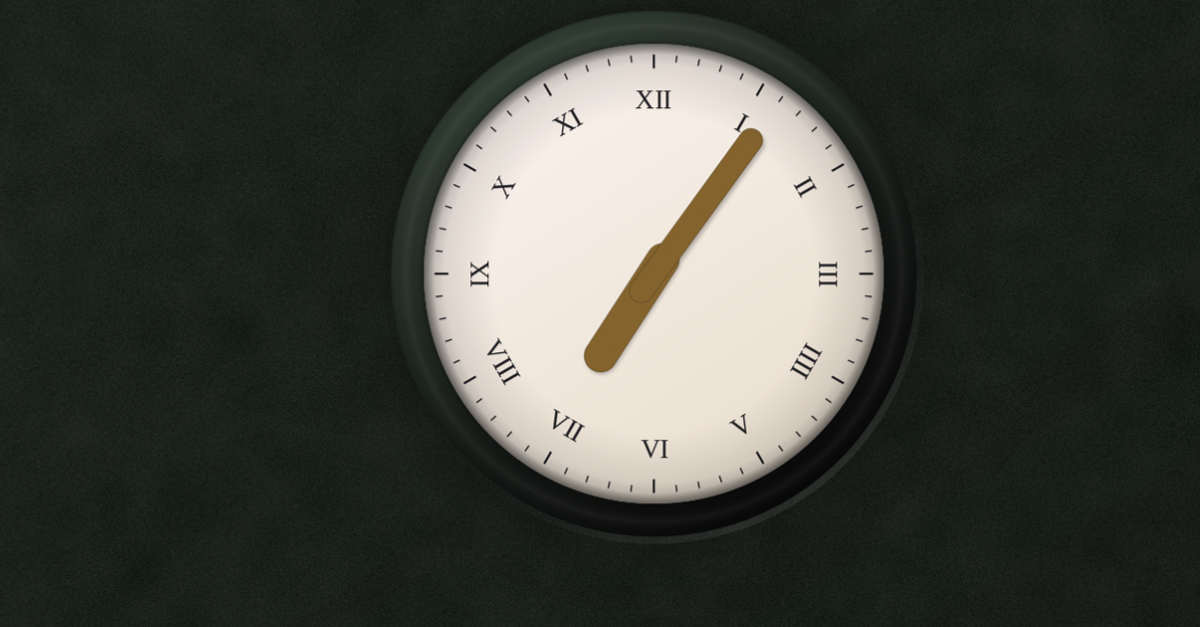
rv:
7h06
